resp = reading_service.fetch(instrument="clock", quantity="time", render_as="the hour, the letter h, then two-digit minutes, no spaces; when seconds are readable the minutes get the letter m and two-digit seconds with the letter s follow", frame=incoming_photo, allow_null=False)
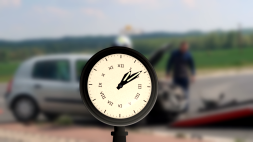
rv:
1h09
